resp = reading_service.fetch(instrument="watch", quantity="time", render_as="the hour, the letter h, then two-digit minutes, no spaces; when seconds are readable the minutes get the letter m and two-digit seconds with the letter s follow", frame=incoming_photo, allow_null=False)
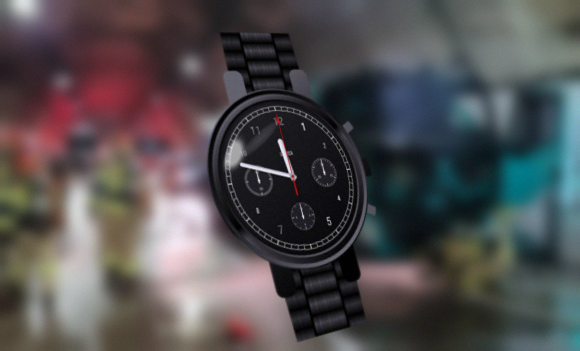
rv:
11h48
